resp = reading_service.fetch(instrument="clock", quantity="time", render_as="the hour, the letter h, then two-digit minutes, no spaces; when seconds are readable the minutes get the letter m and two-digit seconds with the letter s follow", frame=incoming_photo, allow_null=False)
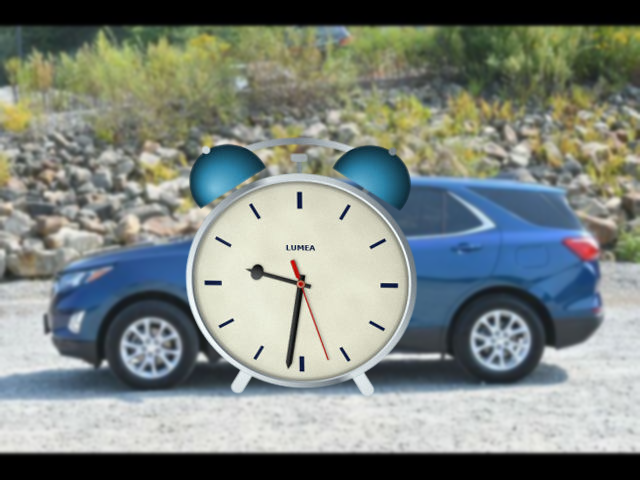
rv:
9h31m27s
